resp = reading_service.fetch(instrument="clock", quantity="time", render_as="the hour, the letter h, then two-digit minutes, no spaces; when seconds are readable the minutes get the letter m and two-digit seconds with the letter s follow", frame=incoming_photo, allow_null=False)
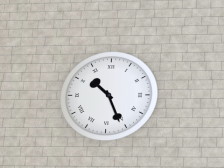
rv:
10h26
